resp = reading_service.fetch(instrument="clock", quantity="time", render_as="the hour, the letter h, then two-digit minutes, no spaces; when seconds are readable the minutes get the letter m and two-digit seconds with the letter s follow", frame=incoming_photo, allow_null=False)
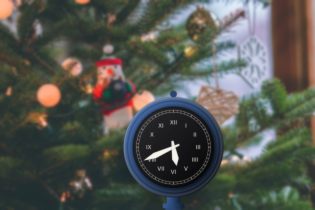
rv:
5h41
